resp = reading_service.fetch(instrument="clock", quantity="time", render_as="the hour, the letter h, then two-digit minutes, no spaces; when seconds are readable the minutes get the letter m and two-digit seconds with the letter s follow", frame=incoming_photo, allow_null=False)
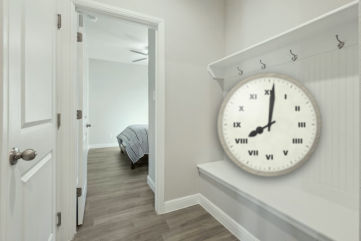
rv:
8h01
